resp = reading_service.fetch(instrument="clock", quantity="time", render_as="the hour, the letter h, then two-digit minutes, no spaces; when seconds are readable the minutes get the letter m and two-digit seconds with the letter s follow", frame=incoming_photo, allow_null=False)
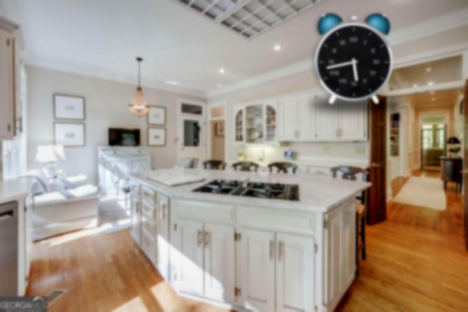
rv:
5h43
